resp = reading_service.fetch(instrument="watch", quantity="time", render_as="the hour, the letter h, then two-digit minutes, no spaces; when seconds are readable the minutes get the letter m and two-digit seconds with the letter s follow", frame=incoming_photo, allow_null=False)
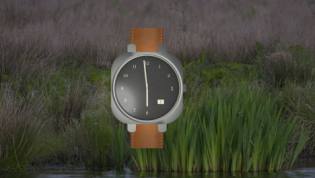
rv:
5h59
